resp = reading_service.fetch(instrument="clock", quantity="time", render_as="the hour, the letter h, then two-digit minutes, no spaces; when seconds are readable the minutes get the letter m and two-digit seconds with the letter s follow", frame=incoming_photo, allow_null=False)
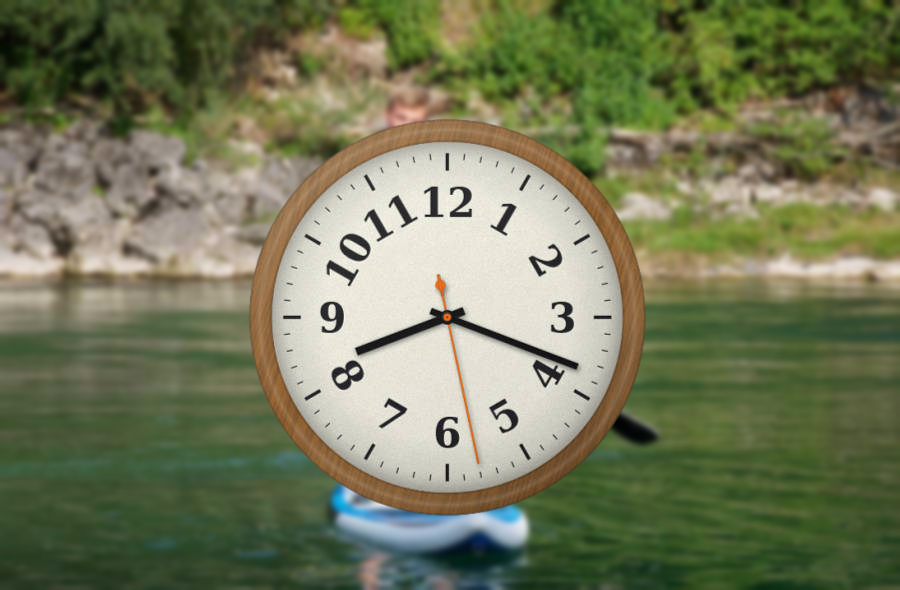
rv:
8h18m28s
